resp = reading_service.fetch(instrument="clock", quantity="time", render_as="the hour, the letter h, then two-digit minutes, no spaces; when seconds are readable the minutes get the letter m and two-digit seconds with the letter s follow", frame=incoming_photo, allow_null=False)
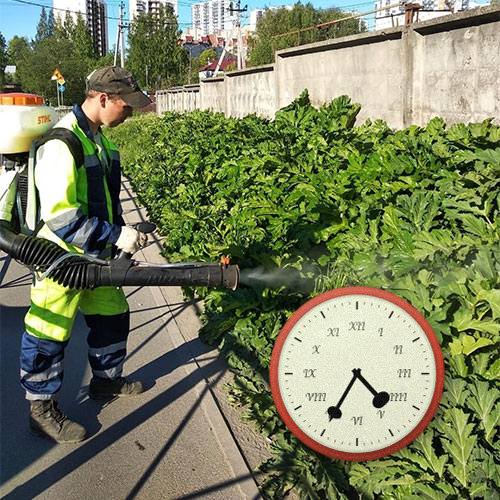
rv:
4h35
